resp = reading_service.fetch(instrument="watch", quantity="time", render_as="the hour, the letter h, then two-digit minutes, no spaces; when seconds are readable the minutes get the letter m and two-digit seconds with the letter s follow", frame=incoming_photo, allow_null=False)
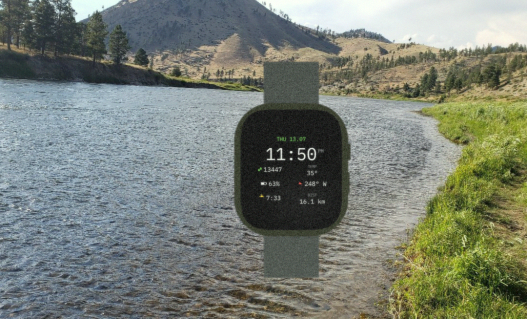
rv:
11h50
